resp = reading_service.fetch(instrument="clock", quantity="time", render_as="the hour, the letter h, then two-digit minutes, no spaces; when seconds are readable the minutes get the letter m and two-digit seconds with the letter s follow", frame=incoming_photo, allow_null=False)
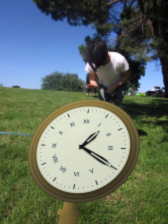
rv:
1h20
